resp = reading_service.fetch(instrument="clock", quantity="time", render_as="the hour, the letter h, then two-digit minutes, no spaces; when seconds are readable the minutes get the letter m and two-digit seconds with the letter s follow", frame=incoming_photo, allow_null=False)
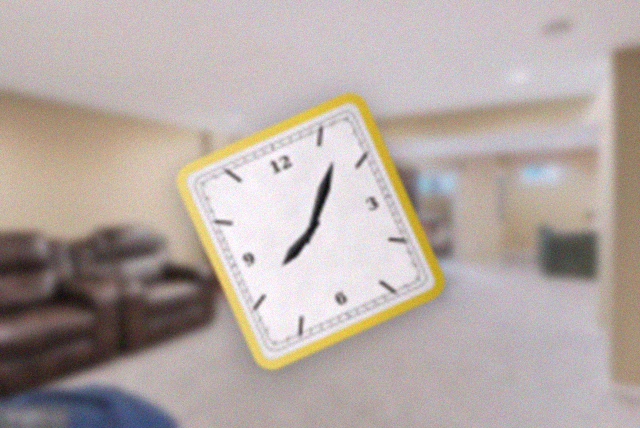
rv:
8h07
